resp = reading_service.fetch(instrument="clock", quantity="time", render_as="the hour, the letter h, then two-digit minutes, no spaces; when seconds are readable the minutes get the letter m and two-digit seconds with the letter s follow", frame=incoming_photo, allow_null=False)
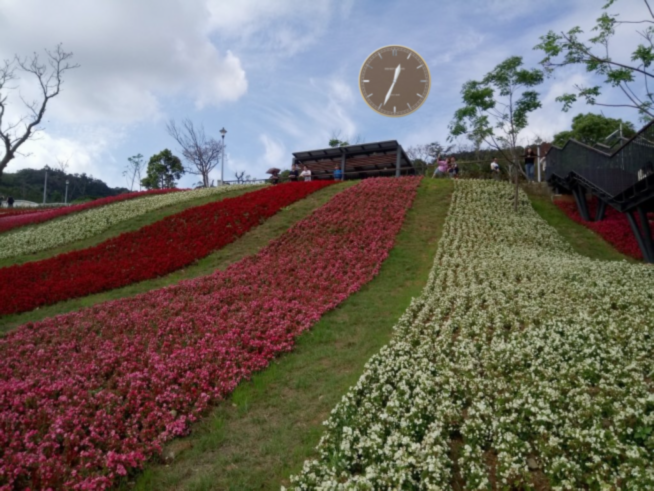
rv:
12h34
